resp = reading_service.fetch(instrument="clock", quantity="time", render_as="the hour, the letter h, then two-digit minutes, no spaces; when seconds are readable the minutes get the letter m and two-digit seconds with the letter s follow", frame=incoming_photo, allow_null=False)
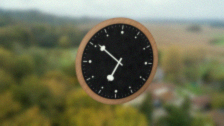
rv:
6h51
